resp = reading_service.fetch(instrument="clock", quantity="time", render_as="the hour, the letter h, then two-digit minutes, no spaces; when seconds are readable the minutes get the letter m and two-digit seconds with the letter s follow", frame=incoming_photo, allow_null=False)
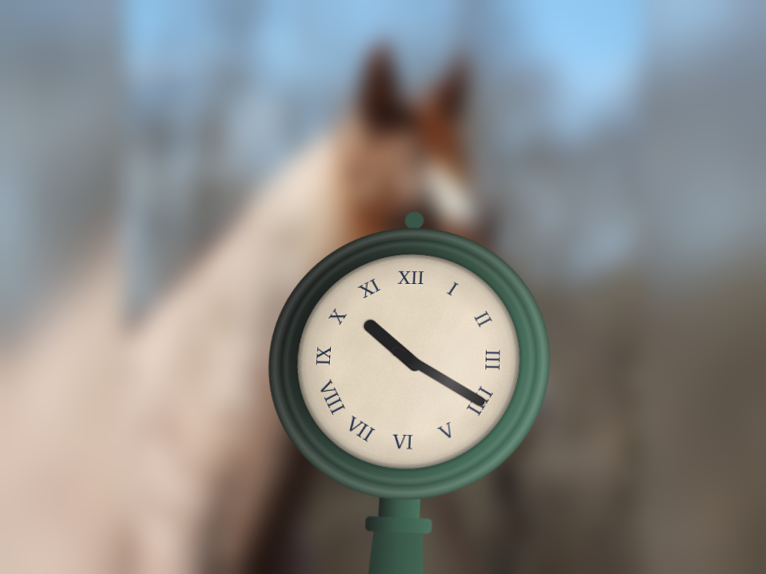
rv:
10h20
